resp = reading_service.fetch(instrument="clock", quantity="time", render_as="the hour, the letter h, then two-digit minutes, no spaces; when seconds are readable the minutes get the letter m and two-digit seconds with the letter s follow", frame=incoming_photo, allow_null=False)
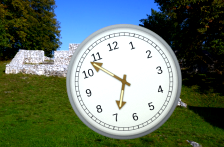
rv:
6h53
